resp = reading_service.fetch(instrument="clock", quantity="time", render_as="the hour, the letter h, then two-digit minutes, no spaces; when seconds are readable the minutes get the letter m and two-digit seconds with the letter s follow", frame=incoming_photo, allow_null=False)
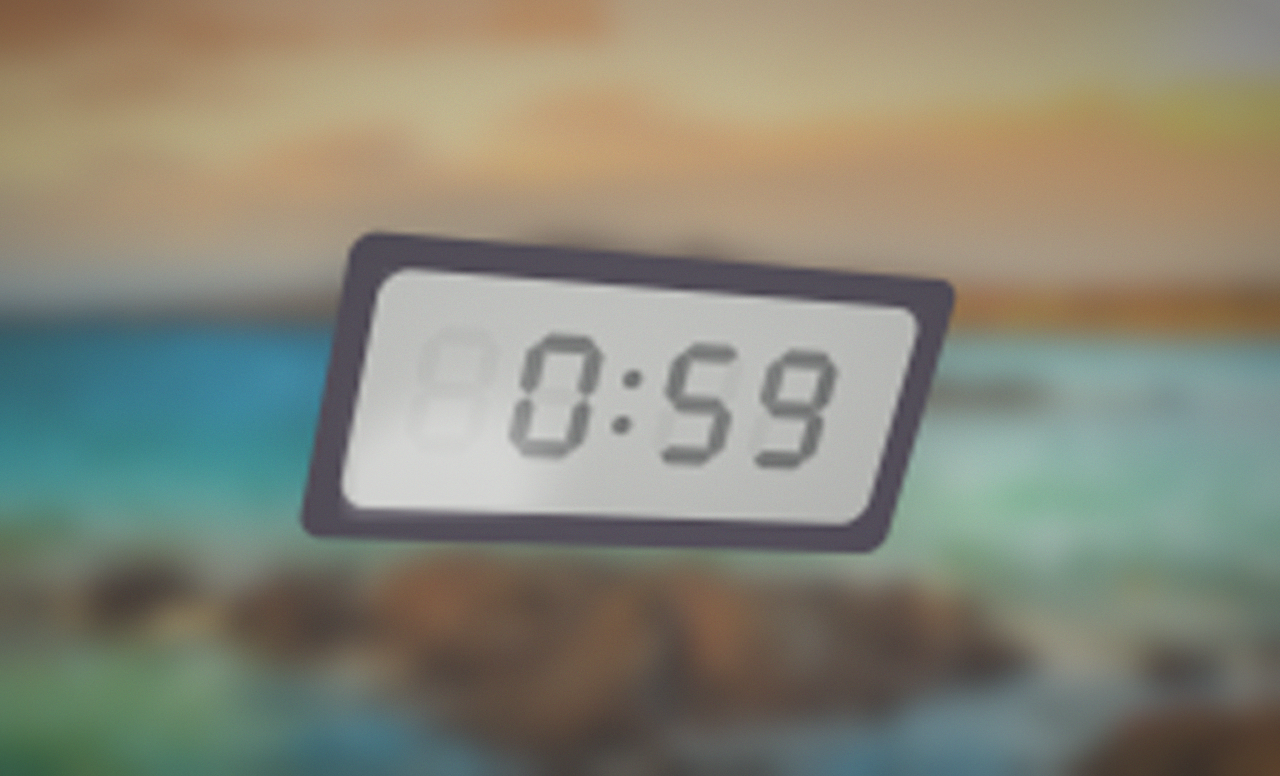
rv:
0h59
